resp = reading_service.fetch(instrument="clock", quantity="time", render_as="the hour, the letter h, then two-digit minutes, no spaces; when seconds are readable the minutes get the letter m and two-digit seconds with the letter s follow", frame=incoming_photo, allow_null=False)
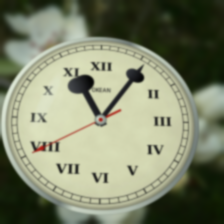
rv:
11h05m40s
